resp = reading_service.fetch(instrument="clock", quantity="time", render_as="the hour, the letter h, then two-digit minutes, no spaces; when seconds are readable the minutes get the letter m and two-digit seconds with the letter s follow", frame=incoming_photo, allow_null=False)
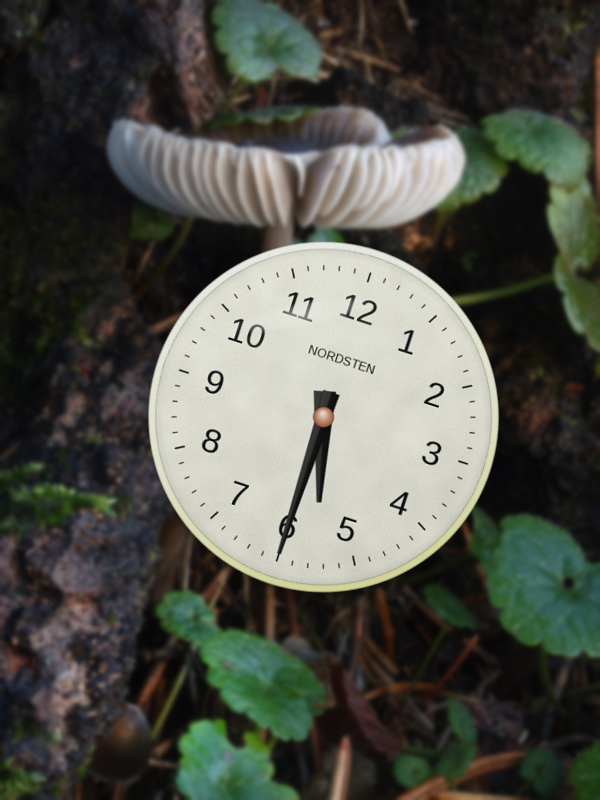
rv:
5h30
